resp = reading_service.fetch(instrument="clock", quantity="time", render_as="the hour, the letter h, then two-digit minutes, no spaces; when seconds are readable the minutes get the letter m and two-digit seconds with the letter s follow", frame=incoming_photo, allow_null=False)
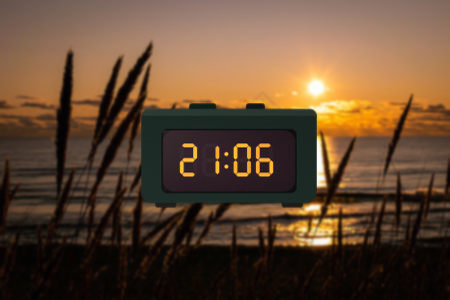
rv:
21h06
